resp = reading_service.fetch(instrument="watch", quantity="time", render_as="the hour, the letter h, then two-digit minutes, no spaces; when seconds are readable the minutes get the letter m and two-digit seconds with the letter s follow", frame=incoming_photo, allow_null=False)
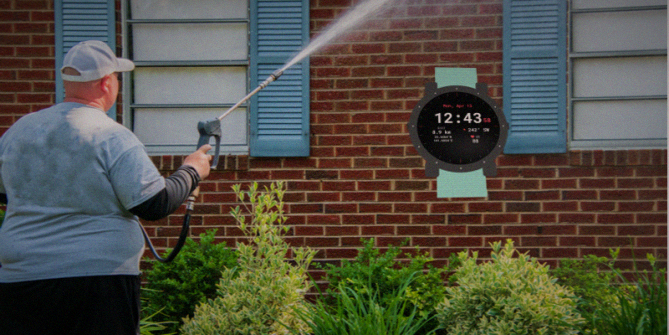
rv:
12h43
